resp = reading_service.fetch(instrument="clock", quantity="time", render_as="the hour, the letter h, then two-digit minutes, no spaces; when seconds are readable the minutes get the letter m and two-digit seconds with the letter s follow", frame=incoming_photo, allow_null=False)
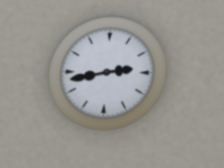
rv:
2h43
